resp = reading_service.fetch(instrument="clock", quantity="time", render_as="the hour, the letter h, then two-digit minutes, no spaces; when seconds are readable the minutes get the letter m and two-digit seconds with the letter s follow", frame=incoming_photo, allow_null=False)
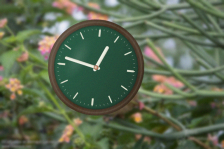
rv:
12h47
